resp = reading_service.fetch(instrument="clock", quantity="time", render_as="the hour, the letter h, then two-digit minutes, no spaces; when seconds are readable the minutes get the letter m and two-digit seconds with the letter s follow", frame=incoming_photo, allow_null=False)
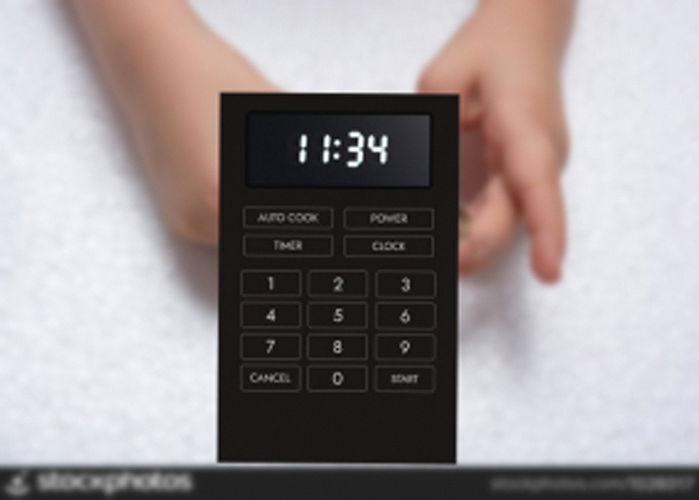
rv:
11h34
